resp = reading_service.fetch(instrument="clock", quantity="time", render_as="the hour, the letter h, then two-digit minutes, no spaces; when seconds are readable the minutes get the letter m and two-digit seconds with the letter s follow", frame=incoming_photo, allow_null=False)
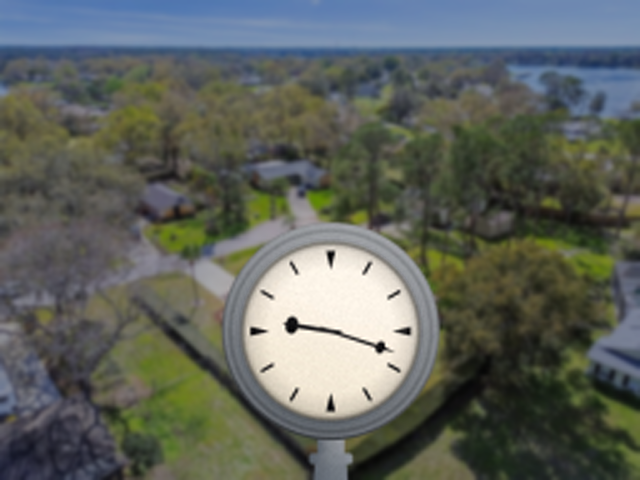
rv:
9h18
